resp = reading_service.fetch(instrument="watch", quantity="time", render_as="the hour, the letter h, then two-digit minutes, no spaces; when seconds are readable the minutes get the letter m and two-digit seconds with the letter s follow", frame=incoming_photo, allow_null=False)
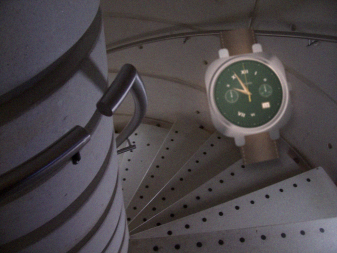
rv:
9h56
